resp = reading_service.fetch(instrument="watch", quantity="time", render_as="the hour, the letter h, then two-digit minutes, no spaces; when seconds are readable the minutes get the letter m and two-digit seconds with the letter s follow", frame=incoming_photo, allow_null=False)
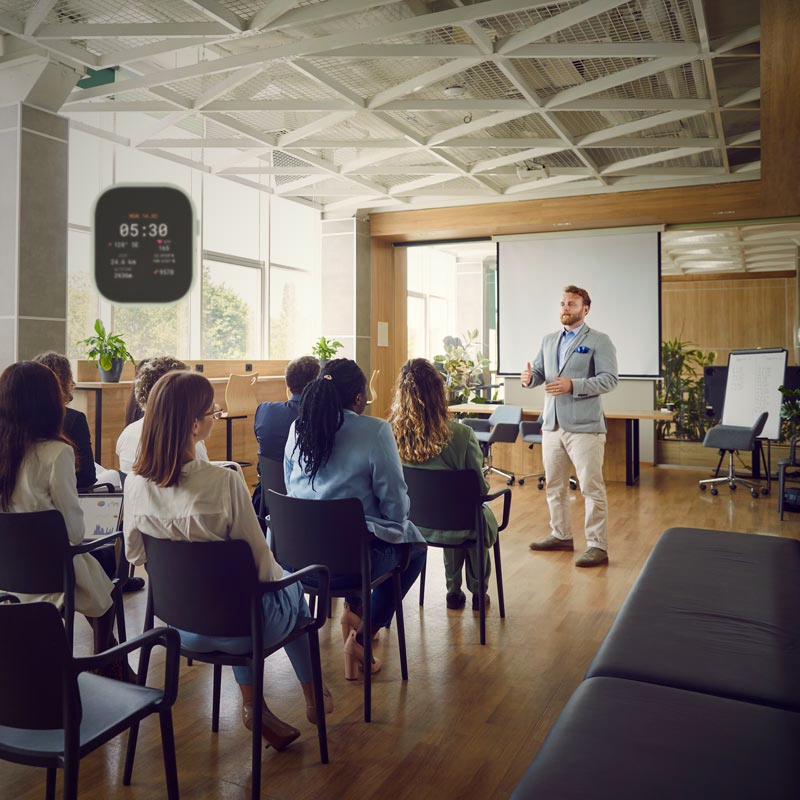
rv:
5h30
